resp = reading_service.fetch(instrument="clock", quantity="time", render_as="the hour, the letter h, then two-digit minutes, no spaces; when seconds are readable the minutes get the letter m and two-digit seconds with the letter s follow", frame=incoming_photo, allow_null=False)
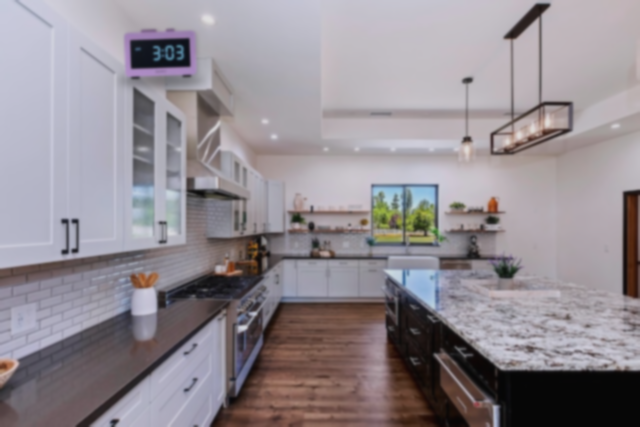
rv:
3h03
